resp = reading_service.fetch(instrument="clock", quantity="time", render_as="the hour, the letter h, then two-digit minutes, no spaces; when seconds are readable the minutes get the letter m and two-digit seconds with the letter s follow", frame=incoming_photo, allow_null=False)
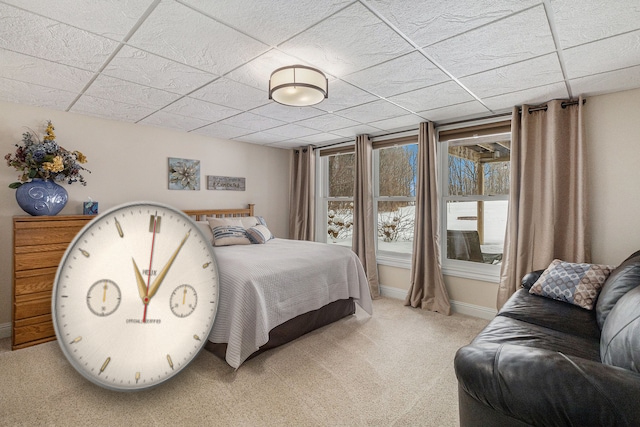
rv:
11h05
